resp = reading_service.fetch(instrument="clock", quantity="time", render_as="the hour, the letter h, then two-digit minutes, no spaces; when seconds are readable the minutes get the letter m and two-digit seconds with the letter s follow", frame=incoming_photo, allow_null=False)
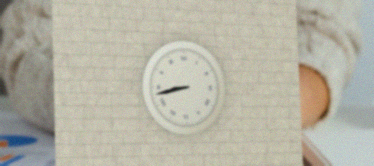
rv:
8h43
